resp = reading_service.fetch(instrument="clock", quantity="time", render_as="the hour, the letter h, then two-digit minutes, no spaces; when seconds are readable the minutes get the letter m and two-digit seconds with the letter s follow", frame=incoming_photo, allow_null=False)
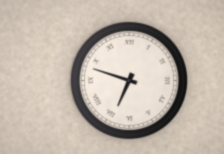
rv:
6h48
